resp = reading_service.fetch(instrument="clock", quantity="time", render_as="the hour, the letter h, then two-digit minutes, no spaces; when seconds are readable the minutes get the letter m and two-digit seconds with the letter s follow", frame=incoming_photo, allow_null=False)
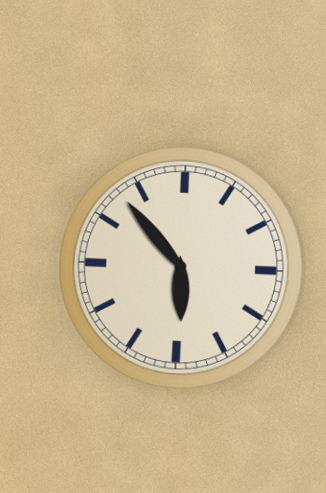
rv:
5h53
